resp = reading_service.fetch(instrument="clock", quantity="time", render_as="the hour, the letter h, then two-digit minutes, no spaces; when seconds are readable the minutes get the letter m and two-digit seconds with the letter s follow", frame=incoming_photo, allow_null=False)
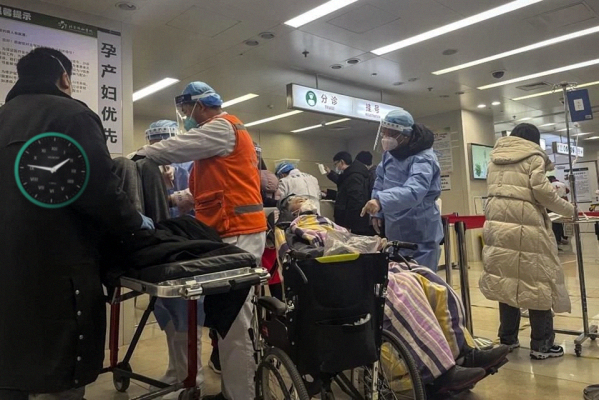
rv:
1h46
